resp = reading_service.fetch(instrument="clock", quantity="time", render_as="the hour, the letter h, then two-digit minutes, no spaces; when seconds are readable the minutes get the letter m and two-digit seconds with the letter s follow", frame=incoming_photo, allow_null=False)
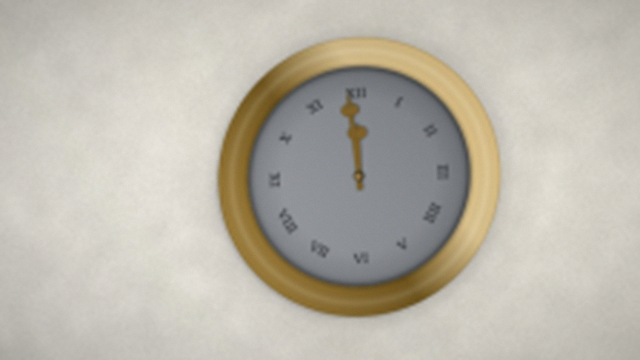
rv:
11h59
